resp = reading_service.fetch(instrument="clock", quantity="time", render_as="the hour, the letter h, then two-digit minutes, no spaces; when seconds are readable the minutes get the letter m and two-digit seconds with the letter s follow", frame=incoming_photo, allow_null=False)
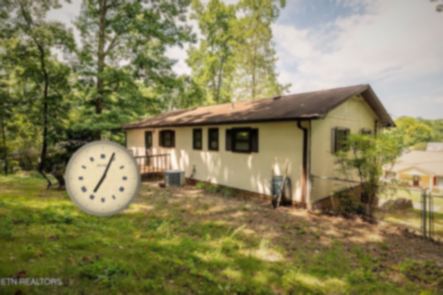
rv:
7h04
